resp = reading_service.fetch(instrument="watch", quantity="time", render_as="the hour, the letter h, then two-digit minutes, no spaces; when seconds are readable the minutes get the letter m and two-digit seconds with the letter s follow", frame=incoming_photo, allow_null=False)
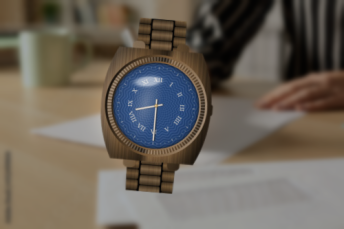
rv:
8h30
